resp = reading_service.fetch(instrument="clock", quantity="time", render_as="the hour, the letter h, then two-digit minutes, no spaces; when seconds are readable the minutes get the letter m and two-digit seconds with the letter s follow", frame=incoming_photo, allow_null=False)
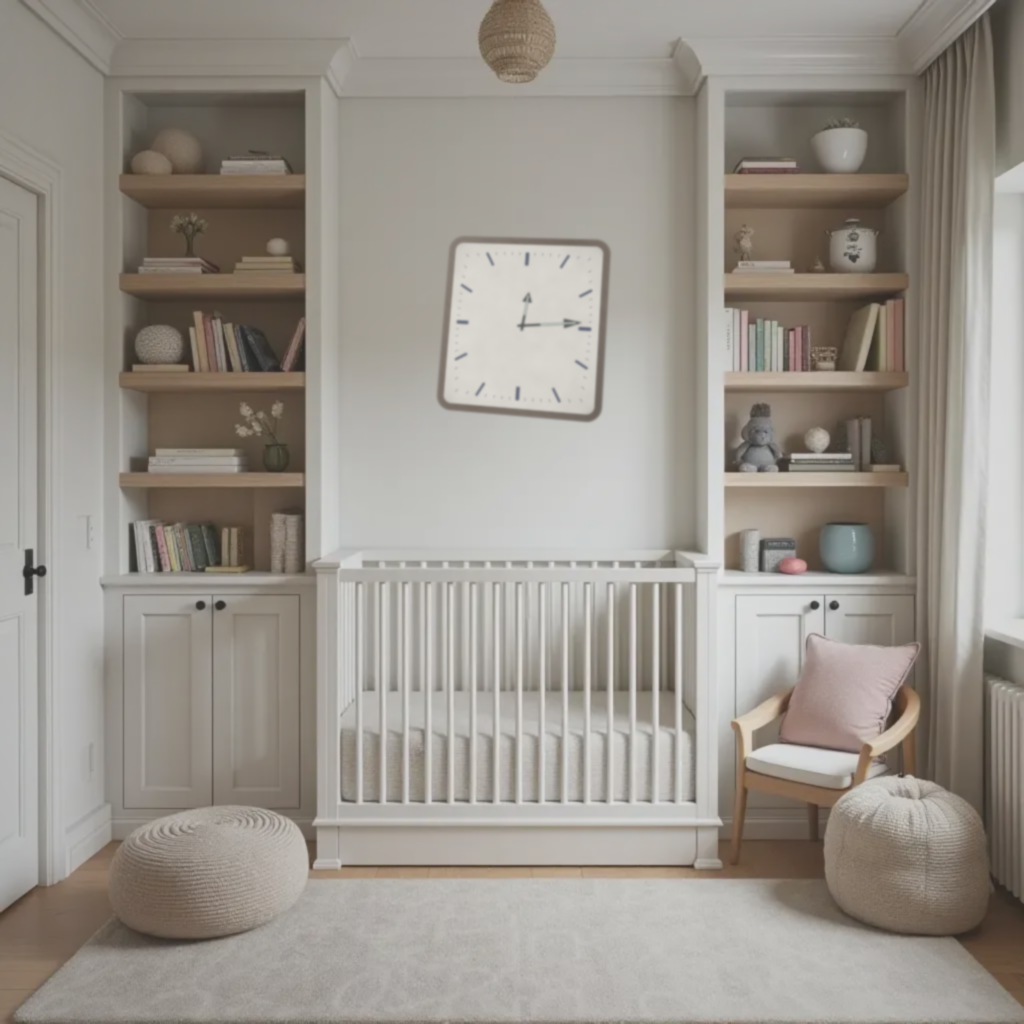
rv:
12h14
